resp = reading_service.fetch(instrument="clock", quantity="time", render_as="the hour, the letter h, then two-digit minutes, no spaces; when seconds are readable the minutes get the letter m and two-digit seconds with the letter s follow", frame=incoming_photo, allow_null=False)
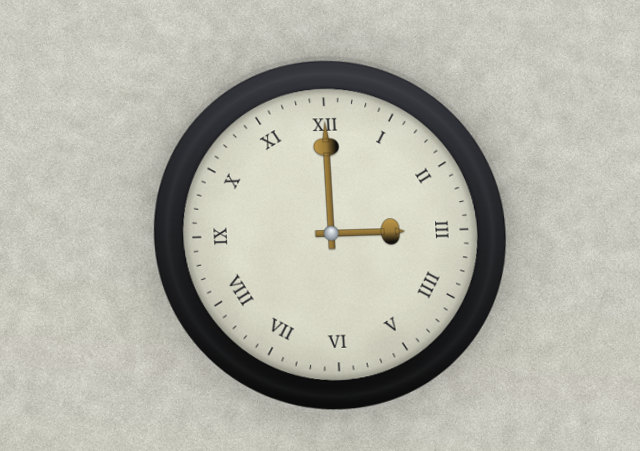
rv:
3h00
